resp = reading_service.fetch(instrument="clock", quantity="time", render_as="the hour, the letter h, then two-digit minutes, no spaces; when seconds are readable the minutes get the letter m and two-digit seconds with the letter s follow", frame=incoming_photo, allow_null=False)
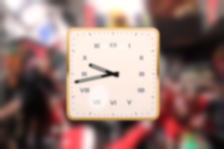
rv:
9h43
